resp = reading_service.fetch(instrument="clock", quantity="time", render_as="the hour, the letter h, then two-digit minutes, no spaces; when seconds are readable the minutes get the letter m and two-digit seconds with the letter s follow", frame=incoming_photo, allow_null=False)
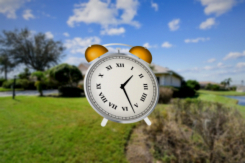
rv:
1h27
